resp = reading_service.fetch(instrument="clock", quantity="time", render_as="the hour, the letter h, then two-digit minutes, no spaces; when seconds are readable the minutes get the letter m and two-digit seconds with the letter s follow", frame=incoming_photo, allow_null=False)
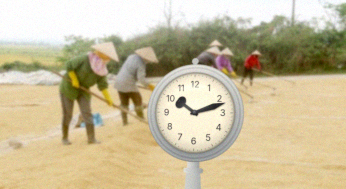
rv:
10h12
